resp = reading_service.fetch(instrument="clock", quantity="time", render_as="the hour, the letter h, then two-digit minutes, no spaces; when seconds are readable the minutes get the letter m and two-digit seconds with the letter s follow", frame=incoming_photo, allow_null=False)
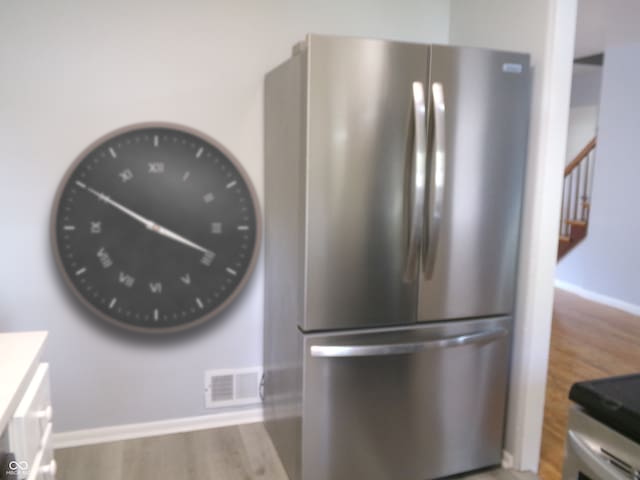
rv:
3h50
